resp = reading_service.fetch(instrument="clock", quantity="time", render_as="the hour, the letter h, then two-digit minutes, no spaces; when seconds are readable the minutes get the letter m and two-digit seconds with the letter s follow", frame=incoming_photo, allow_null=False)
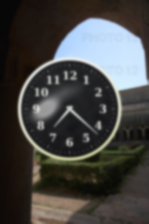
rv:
7h22
